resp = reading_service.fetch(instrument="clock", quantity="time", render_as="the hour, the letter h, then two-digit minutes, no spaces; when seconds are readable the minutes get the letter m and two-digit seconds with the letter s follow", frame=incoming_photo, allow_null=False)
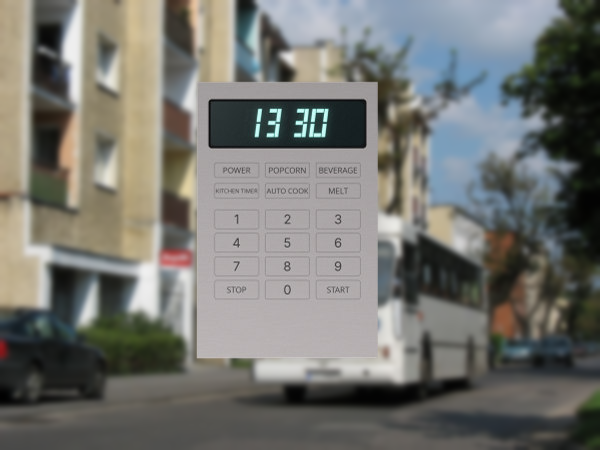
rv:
13h30
